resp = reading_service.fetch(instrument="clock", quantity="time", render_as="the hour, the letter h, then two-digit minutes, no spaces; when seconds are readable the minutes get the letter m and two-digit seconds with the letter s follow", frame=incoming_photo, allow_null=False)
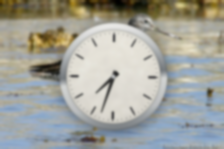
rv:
7h33
